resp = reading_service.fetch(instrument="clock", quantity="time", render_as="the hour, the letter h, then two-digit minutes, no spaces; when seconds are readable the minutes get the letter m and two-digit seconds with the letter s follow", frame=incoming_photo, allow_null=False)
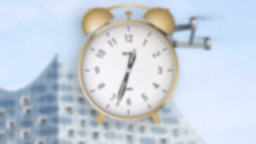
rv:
12h33
